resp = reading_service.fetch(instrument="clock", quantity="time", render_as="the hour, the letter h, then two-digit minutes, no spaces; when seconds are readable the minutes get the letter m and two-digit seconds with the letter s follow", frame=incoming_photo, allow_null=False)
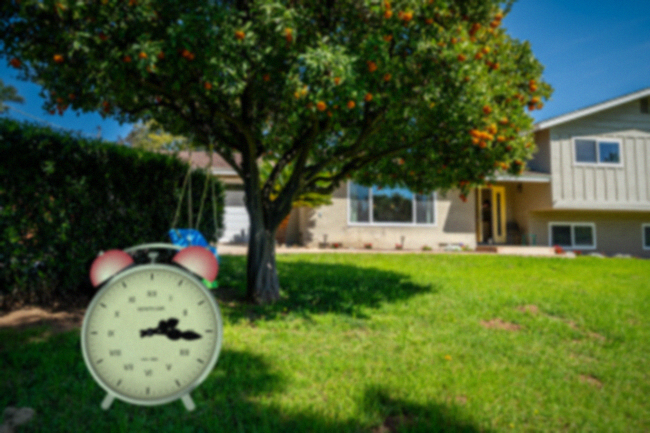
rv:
2h16
